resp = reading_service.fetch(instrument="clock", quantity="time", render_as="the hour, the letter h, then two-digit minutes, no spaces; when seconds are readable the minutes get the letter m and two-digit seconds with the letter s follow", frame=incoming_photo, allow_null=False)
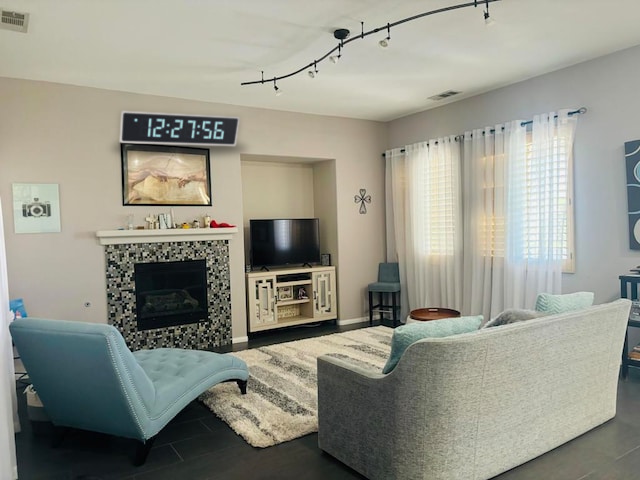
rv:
12h27m56s
